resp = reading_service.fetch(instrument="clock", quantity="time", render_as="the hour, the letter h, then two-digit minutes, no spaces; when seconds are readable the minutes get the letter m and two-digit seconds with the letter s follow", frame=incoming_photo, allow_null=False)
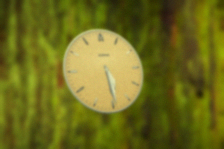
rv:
5h29
